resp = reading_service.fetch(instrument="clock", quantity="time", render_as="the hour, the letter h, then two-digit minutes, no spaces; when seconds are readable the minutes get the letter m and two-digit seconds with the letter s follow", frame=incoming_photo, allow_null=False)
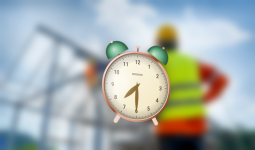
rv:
7h30
